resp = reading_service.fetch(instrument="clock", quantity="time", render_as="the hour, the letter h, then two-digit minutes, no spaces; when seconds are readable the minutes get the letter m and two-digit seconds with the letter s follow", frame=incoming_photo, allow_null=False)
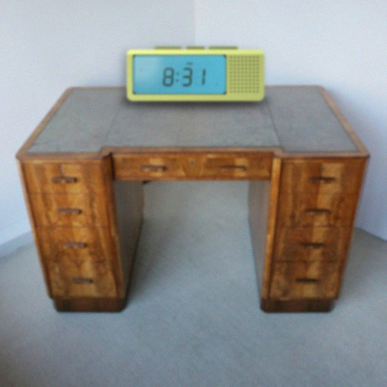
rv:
8h31
